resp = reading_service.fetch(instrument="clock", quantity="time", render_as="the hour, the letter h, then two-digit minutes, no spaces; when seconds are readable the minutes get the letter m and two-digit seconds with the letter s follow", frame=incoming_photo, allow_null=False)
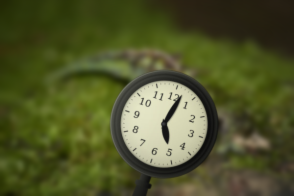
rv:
5h02
